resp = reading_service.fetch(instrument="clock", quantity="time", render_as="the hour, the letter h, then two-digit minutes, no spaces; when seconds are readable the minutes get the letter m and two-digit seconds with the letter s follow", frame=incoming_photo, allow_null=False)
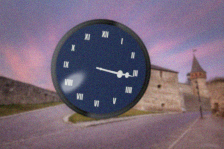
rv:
3h16
